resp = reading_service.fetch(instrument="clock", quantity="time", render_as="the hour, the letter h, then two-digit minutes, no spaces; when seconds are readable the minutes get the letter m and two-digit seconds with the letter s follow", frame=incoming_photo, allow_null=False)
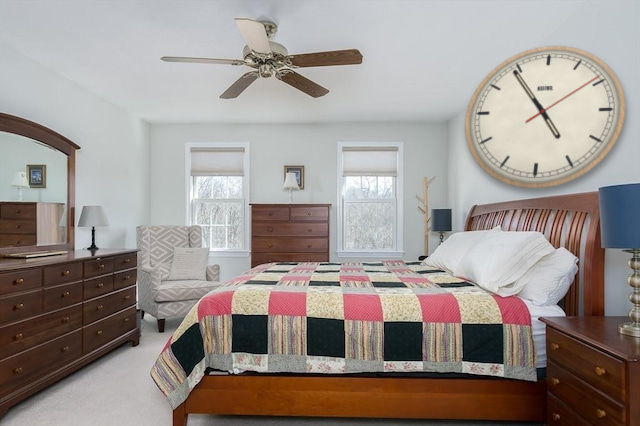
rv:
4h54m09s
